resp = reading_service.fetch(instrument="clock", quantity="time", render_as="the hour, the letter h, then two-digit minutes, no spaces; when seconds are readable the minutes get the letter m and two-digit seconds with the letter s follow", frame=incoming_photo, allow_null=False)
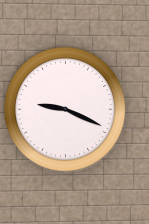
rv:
9h19
